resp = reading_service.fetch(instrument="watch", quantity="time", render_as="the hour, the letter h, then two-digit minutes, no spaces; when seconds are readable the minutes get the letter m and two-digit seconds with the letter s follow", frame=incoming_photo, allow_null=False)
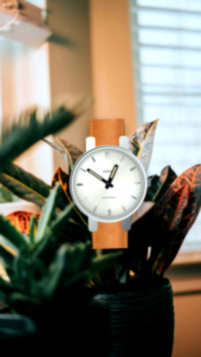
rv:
12h51
